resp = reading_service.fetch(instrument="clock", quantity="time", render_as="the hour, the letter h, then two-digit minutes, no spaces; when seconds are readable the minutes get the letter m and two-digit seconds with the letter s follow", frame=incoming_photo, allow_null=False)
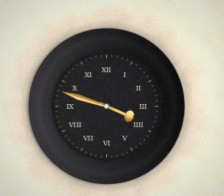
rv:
3h48
